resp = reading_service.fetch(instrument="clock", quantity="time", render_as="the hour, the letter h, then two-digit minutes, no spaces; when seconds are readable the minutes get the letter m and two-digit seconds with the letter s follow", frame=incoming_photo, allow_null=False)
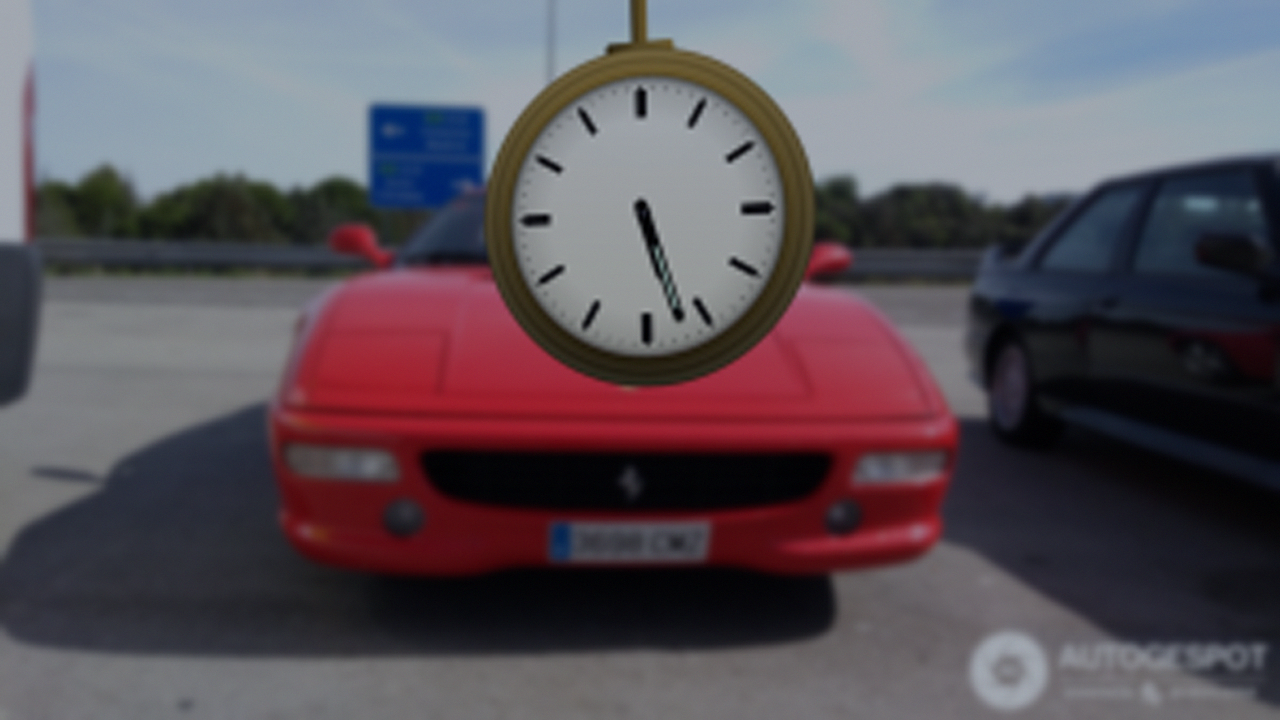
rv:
5h27
